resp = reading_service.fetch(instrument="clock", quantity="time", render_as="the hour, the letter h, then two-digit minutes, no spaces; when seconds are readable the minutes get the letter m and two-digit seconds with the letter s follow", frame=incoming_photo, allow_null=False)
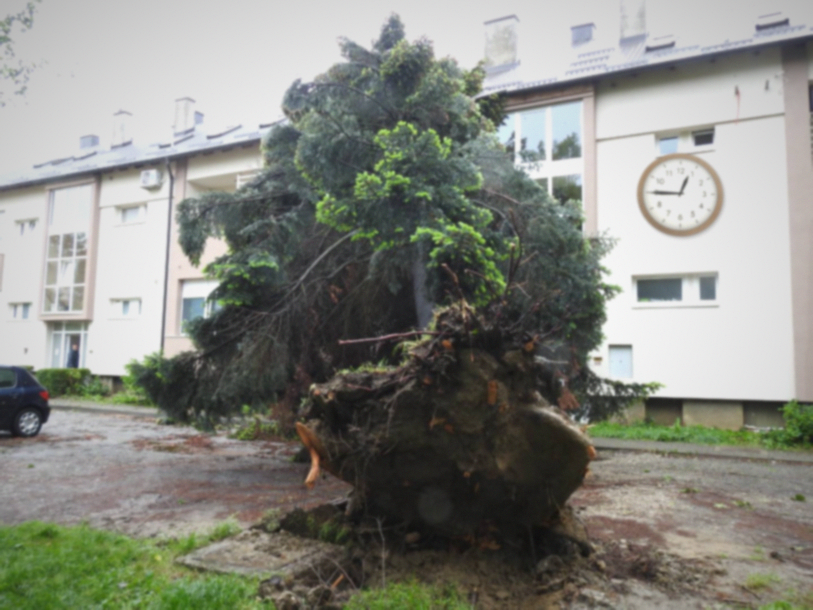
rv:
12h45
